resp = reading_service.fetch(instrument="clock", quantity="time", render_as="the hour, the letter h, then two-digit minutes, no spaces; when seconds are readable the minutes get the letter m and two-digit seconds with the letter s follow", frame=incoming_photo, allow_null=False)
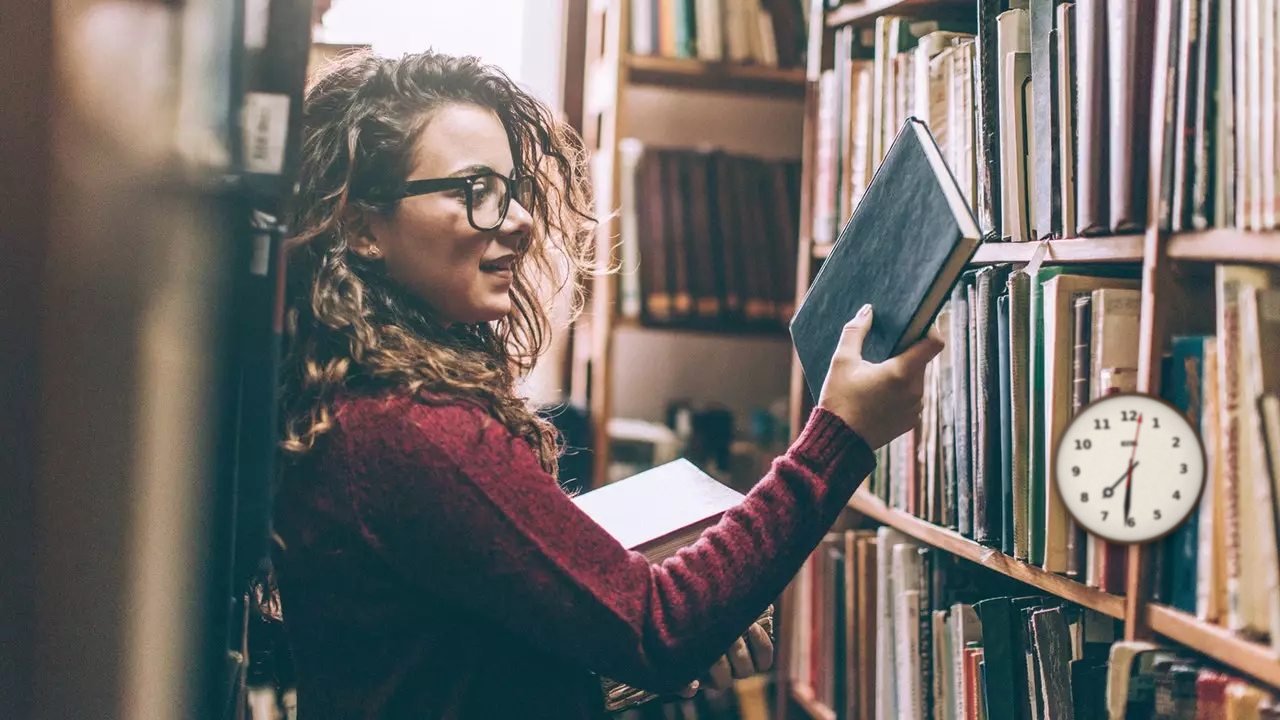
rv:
7h31m02s
